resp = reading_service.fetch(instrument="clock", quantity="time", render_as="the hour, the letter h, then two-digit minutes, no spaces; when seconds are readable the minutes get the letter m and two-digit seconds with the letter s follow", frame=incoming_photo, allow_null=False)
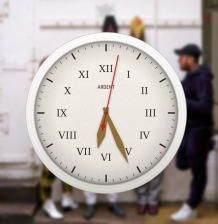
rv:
6h26m02s
